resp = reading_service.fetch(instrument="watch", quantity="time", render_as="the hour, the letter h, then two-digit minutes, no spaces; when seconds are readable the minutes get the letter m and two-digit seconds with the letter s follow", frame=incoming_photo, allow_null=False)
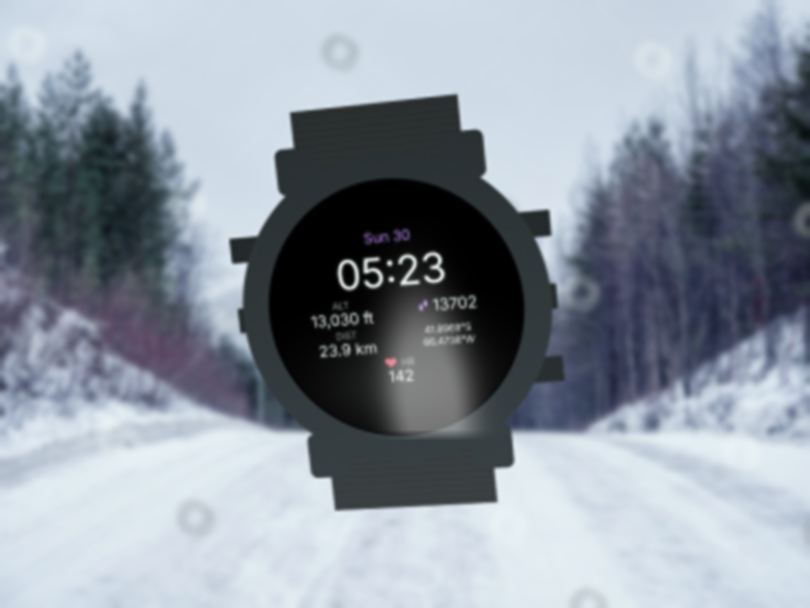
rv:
5h23
